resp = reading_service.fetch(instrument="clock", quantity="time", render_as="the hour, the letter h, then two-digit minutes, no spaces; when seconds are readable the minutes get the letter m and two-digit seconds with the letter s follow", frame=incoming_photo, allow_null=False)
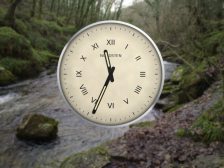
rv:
11h34
